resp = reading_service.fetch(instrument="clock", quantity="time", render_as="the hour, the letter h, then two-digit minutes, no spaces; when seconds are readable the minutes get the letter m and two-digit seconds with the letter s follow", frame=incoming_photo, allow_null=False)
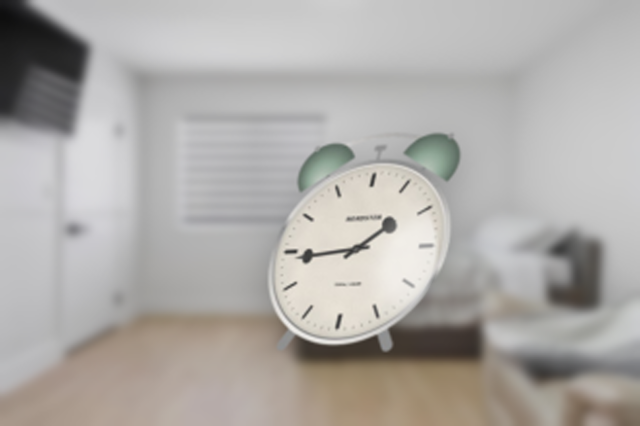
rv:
1h44
